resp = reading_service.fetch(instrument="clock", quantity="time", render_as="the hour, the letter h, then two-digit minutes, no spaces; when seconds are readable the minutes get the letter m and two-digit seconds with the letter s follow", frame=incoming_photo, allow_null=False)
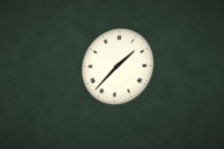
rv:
1h37
